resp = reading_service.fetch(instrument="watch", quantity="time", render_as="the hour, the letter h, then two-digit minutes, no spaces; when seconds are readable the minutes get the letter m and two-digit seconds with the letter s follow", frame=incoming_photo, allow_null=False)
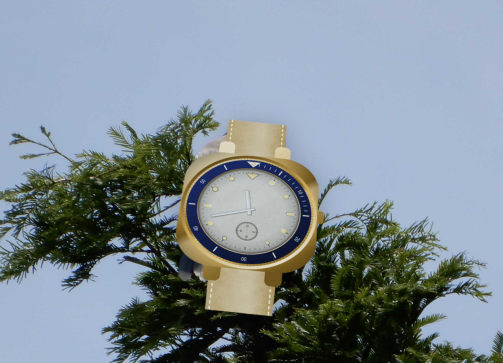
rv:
11h42
